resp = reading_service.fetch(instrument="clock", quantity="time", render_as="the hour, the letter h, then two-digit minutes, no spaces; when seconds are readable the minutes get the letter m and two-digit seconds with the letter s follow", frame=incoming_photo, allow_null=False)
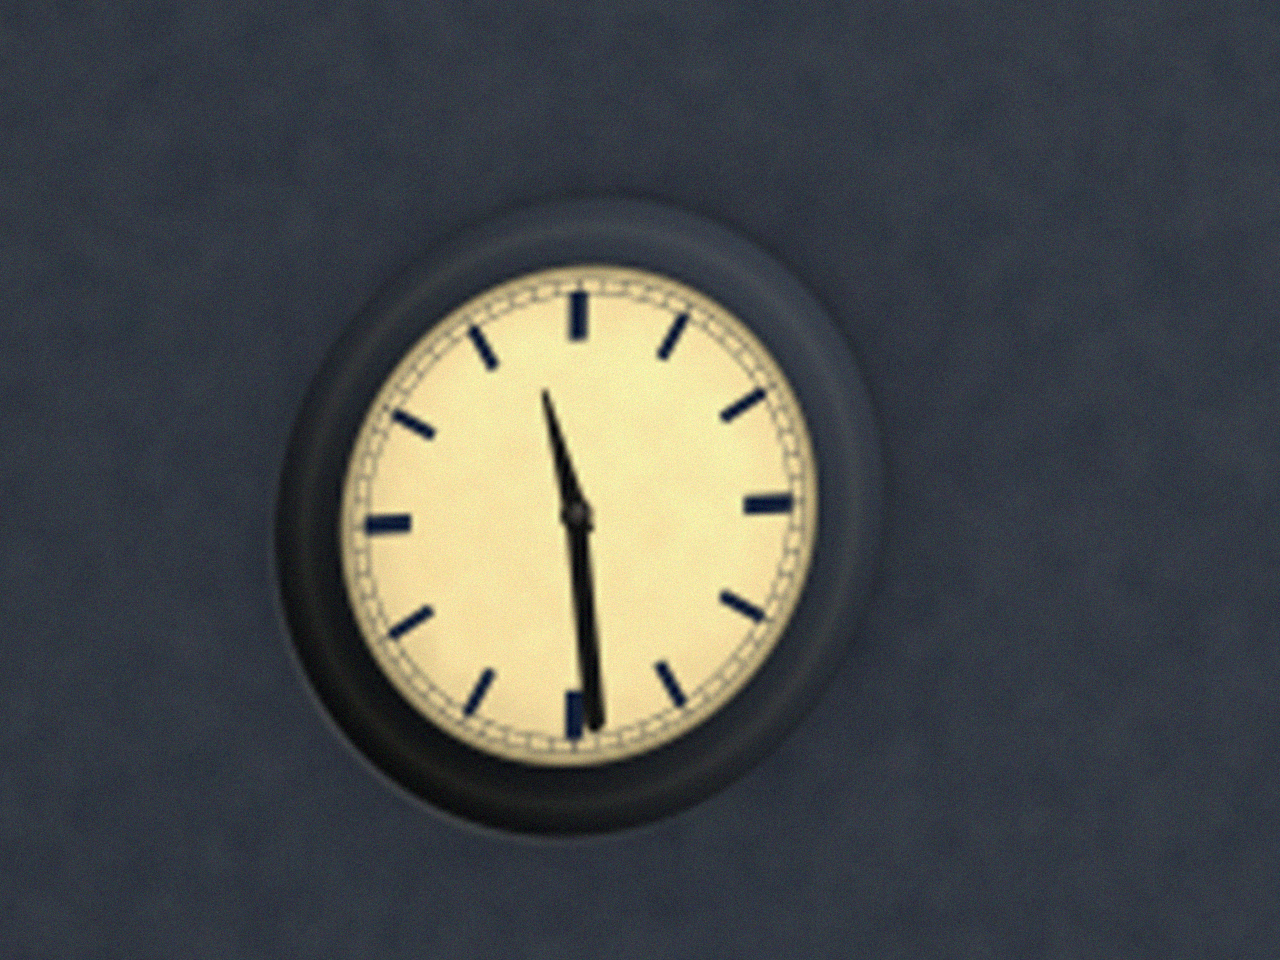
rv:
11h29
